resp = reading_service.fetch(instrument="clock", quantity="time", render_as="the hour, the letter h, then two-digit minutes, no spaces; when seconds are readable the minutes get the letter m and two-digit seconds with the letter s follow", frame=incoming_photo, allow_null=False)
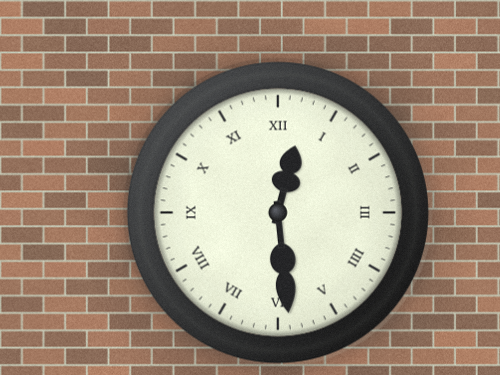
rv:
12h29
